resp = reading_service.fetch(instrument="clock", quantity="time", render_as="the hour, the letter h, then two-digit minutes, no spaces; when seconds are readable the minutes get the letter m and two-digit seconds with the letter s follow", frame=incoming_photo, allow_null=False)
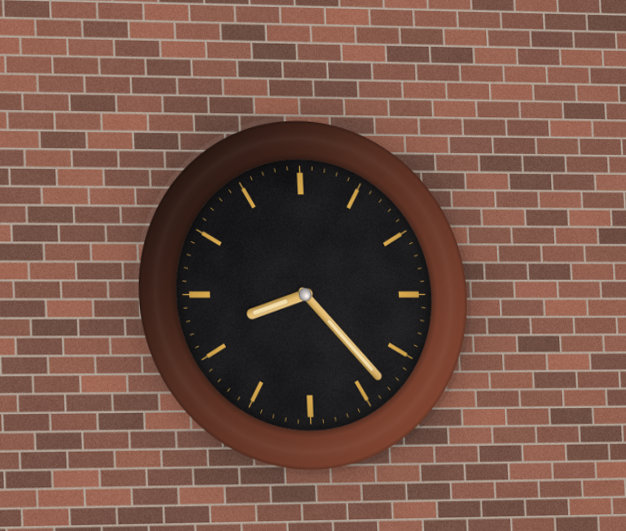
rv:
8h23
